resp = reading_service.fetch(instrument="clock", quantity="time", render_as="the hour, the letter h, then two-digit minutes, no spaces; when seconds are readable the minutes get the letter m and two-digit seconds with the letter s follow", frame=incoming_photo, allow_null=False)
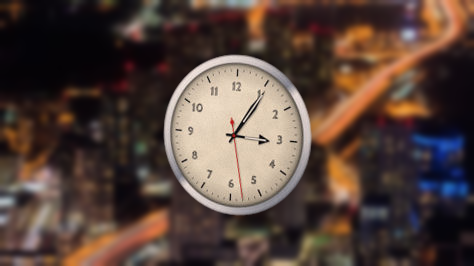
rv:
3h05m28s
